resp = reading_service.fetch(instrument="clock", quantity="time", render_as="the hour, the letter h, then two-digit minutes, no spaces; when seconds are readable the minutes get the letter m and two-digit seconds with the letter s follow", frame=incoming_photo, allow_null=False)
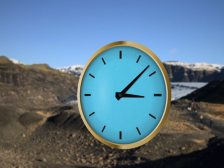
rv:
3h08
